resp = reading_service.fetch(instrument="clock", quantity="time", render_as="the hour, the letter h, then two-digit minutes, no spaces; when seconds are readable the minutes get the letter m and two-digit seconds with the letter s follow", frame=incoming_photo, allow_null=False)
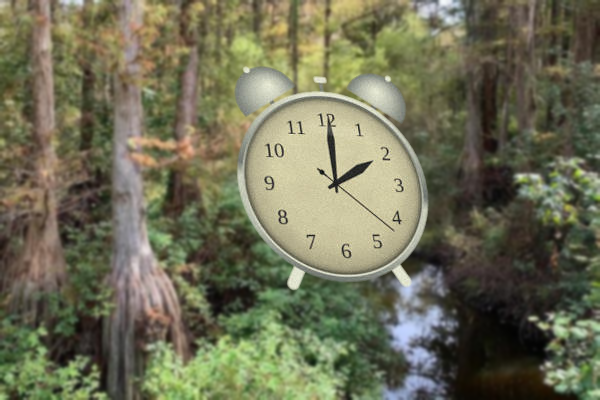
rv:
2h00m22s
